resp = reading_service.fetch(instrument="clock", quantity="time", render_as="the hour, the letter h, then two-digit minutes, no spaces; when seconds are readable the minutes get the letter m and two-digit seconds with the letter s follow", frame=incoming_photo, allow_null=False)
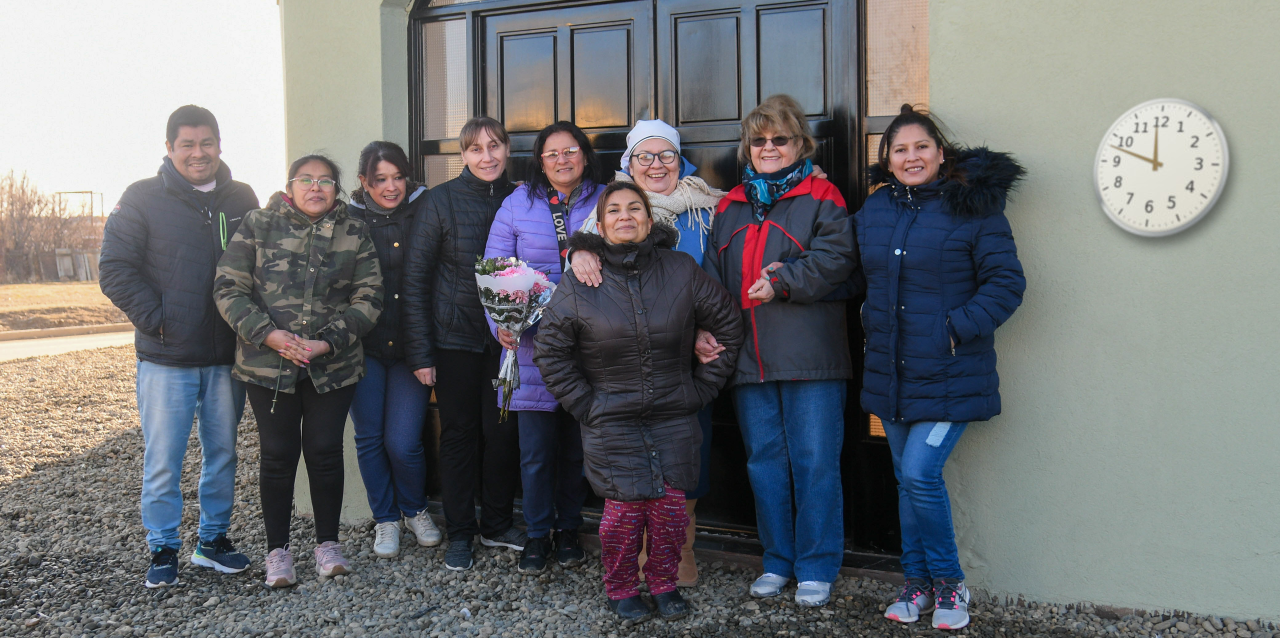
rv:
11h48
